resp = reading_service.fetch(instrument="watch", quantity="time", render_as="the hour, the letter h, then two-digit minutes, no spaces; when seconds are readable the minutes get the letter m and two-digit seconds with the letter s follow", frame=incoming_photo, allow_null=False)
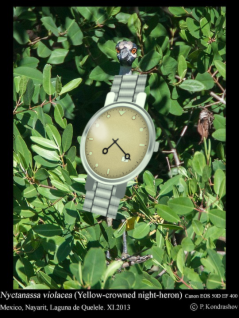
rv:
7h21
